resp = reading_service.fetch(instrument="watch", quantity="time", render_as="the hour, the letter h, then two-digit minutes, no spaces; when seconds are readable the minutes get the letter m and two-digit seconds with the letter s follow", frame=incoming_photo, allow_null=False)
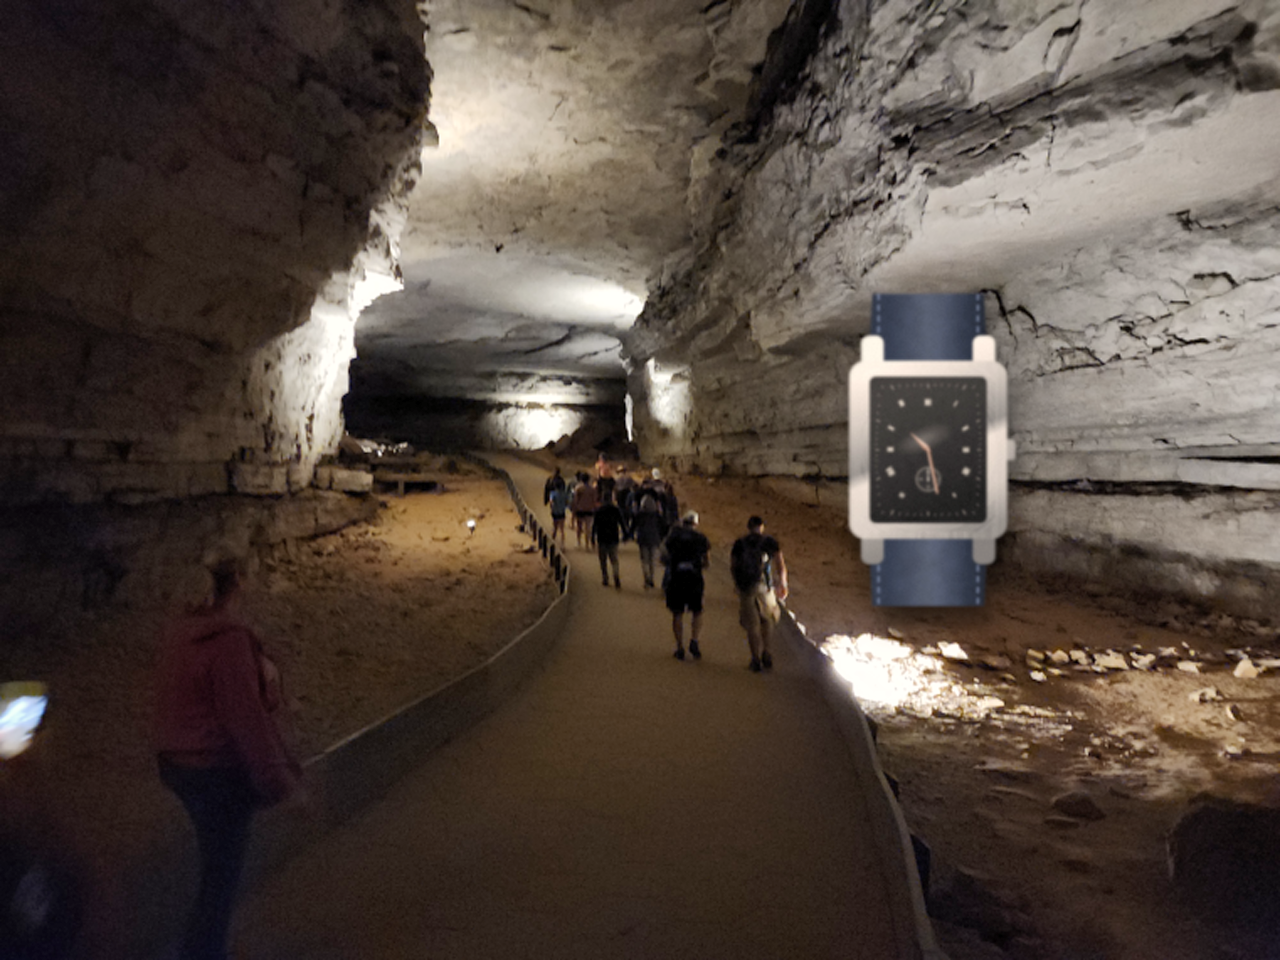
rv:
10h28
